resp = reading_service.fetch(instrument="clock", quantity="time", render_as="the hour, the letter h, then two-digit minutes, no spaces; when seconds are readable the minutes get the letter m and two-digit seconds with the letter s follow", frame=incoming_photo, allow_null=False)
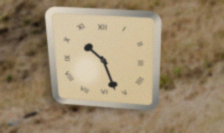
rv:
10h27
